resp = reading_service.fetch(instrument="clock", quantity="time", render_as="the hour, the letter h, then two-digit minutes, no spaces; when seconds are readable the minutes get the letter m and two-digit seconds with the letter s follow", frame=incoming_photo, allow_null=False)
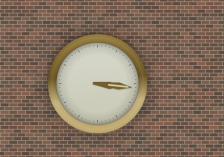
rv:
3h16
